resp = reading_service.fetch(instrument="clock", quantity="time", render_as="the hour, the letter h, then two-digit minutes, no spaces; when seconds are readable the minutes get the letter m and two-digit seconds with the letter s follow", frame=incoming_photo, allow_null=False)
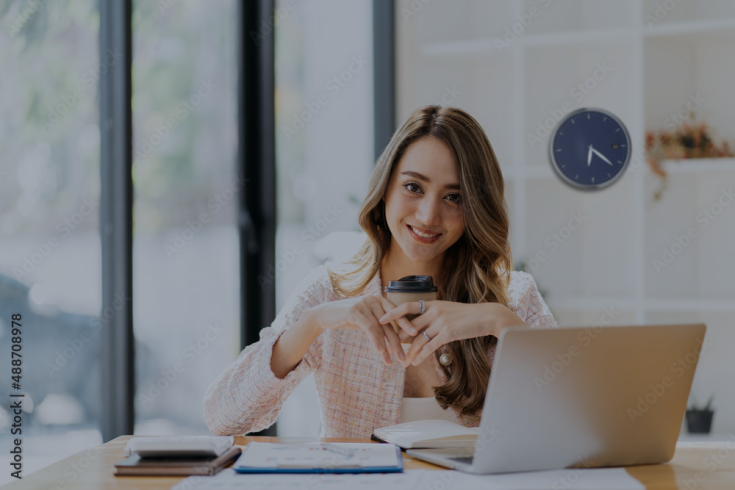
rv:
6h22
